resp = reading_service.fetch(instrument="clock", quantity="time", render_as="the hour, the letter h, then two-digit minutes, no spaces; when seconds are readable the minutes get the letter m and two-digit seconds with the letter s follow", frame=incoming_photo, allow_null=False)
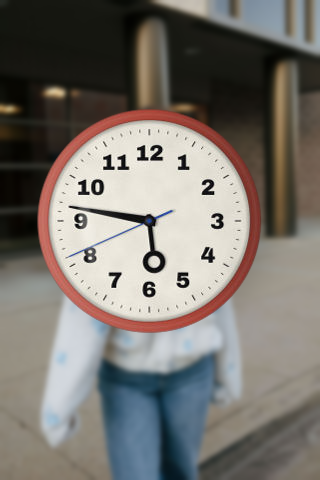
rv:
5h46m41s
